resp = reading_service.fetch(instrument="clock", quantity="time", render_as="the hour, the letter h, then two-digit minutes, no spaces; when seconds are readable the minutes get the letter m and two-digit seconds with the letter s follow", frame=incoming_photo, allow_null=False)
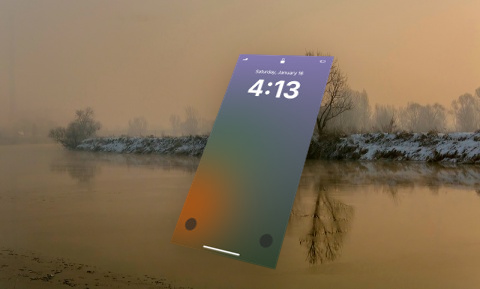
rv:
4h13
